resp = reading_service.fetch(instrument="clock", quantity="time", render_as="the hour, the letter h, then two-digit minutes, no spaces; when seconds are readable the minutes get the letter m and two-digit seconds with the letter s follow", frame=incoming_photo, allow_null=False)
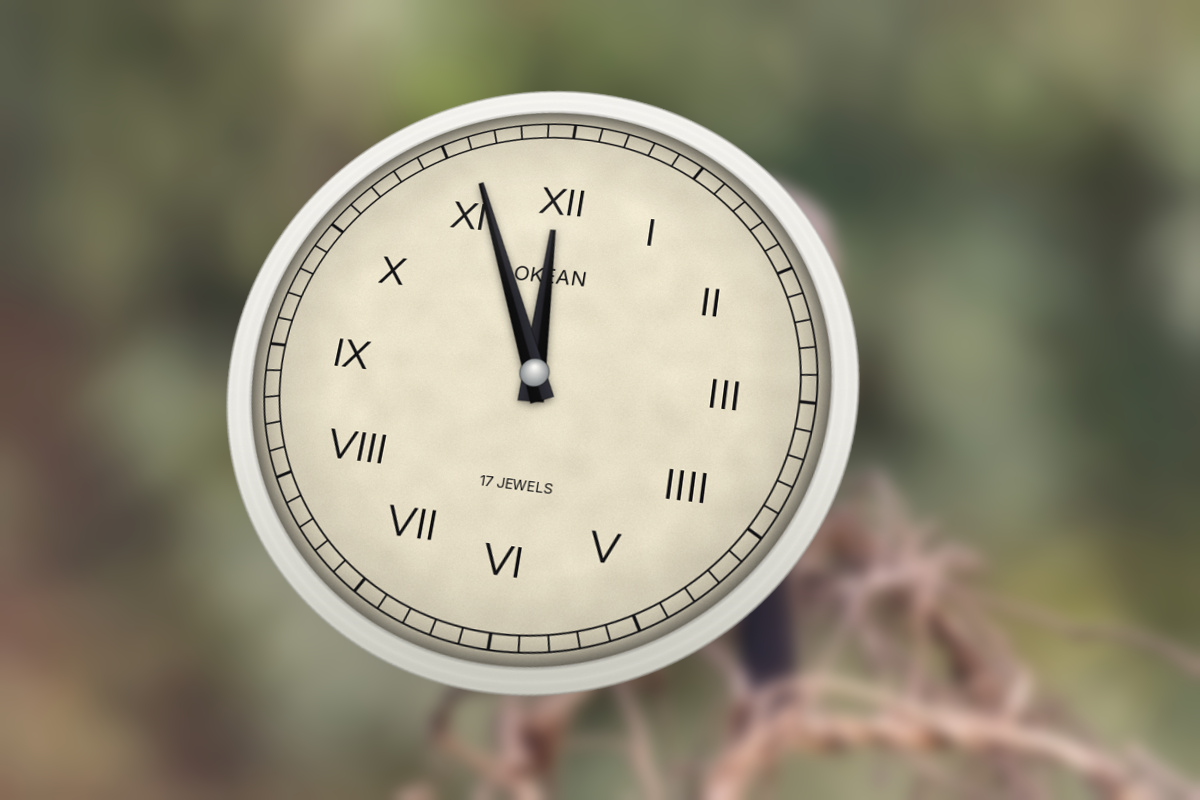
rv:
11h56
